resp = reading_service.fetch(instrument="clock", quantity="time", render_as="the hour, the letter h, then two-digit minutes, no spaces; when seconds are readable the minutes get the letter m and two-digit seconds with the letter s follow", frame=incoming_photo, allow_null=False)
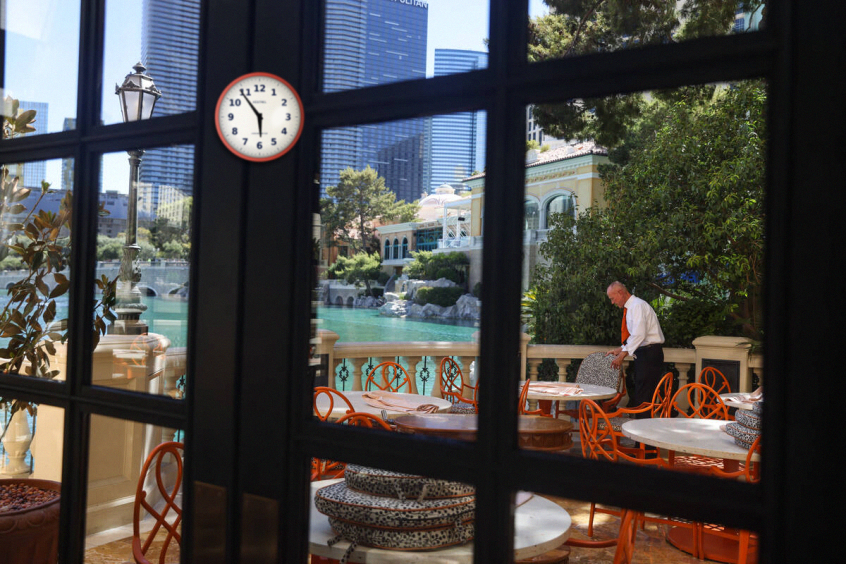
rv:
5h54
